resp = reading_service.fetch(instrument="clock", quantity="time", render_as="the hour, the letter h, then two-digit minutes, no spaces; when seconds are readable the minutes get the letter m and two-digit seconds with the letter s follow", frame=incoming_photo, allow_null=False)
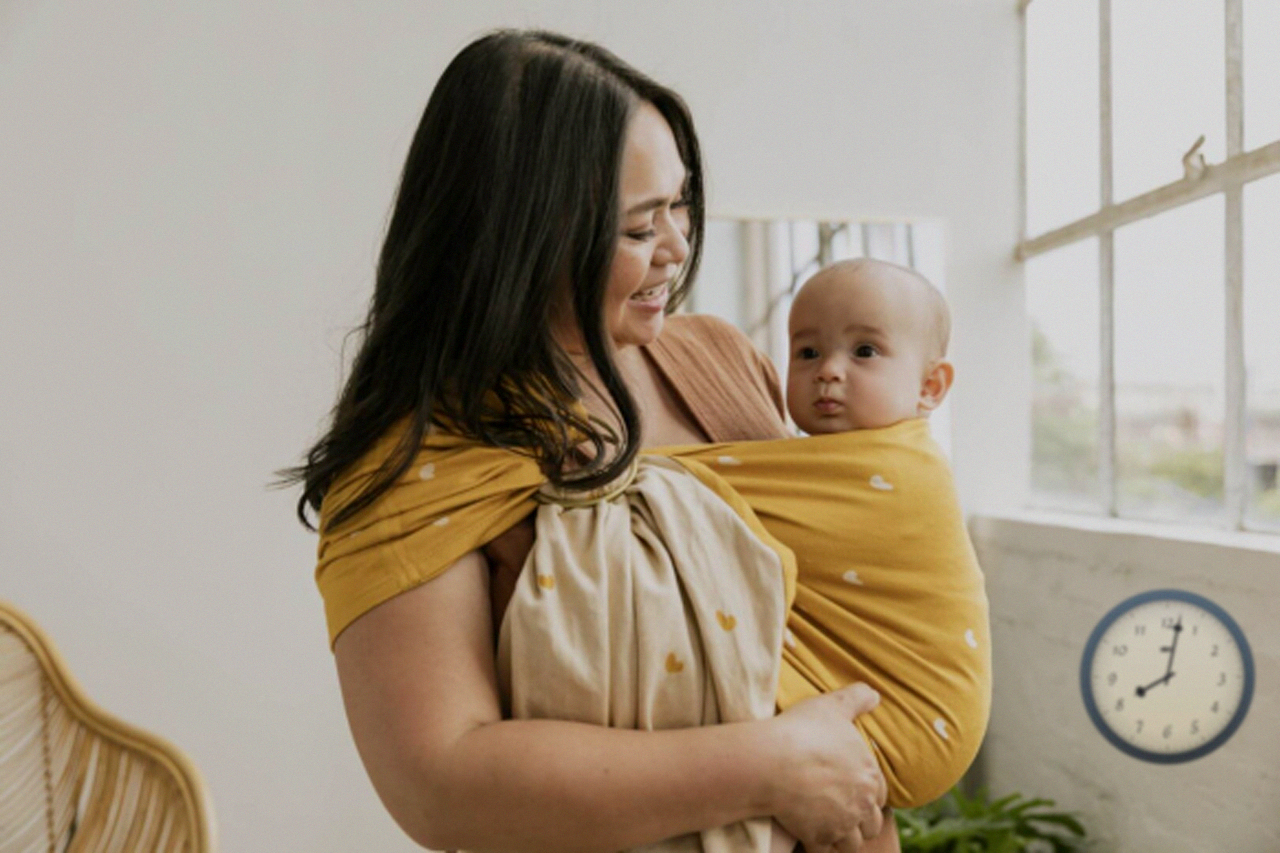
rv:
8h02
